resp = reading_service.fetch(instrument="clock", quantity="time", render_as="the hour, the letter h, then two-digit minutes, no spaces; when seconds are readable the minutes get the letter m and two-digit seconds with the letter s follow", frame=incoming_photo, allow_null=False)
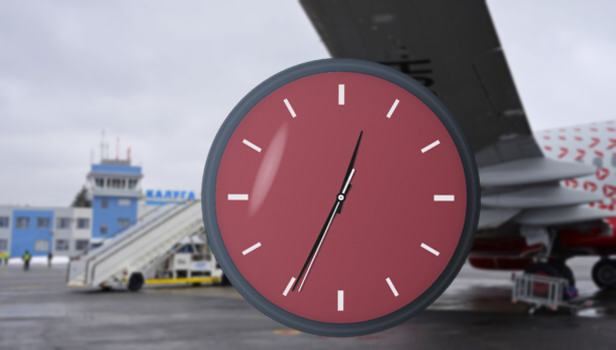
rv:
12h34m34s
